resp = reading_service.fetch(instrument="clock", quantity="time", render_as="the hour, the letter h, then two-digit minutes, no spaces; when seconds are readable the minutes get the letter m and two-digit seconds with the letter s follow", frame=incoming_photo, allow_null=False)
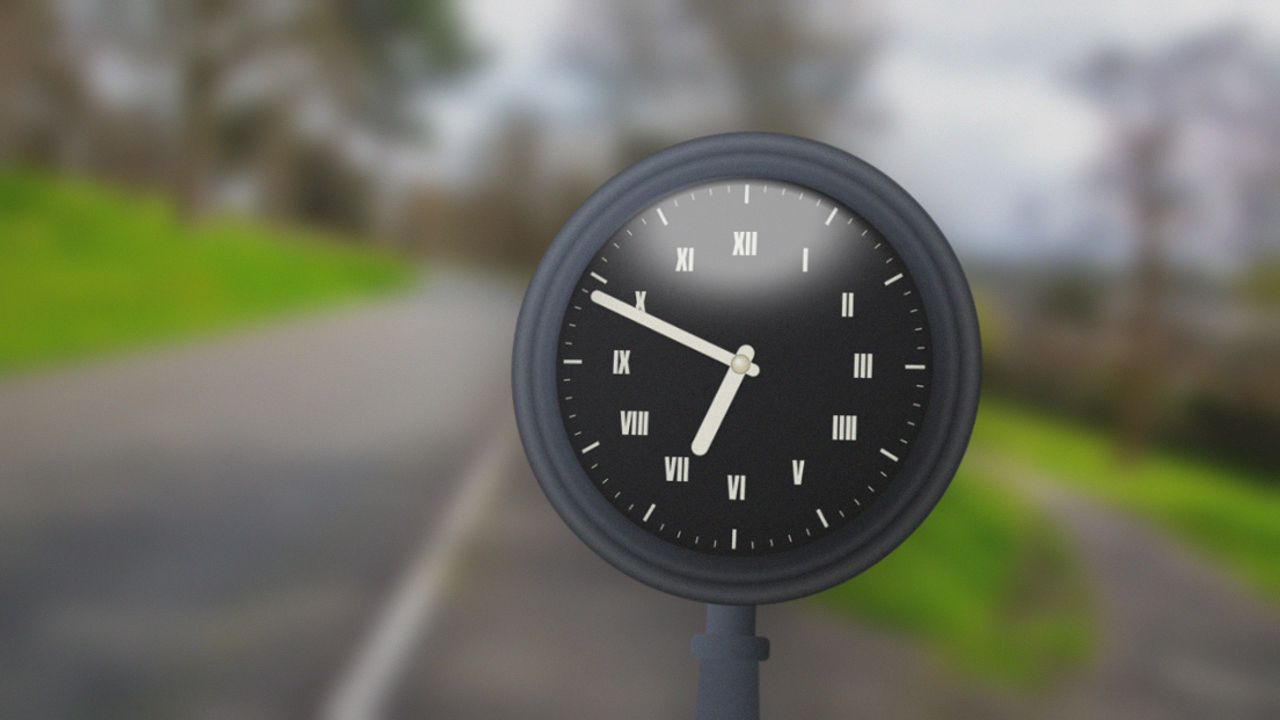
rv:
6h49
